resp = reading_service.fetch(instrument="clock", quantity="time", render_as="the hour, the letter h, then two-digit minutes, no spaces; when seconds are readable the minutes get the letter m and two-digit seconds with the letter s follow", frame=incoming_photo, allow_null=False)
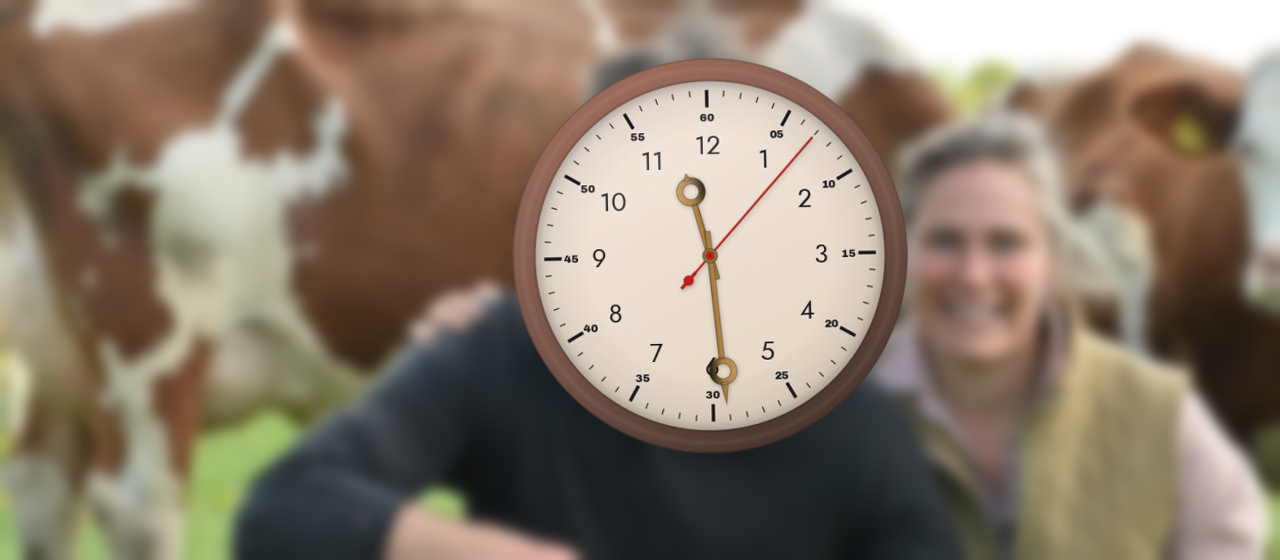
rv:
11h29m07s
